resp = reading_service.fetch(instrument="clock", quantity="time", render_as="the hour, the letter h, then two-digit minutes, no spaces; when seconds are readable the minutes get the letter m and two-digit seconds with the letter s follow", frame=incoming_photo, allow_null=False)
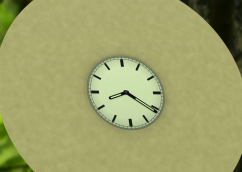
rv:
8h21
